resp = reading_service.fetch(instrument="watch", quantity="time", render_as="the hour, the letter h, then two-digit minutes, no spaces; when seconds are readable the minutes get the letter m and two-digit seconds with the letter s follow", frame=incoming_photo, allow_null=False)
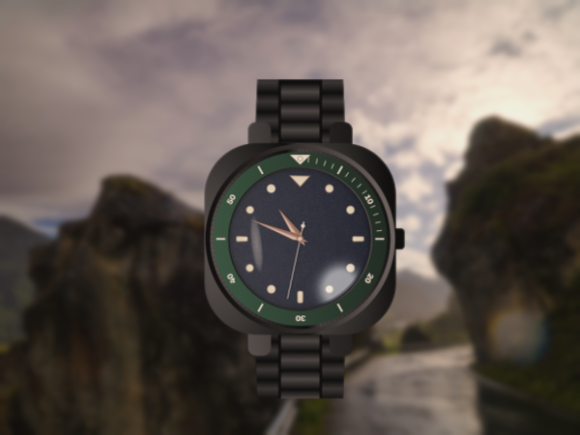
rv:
10h48m32s
